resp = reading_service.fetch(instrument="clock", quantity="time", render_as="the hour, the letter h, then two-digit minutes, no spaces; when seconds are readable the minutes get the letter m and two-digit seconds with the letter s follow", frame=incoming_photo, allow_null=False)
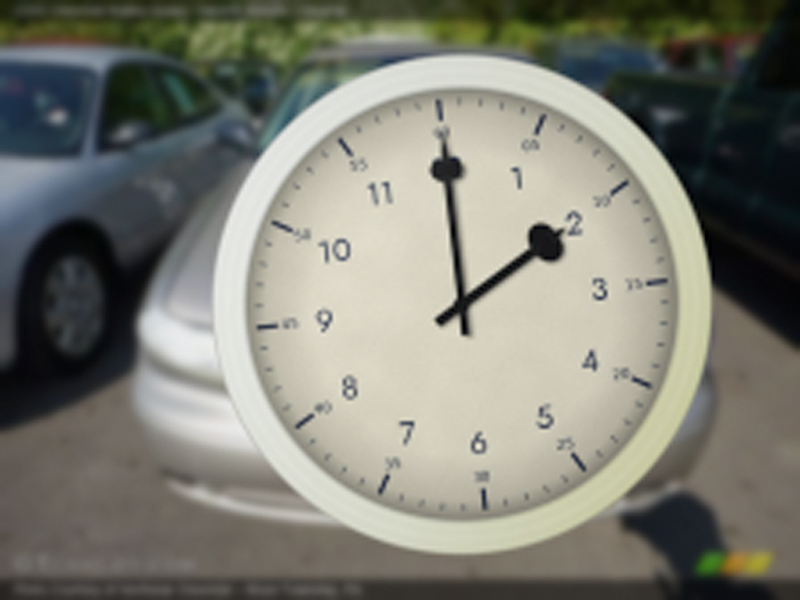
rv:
2h00
